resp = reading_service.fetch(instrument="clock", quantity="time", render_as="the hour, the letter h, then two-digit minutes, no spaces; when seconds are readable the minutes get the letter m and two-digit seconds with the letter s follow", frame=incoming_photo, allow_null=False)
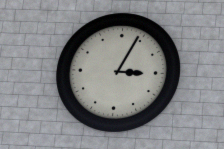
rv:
3h04
